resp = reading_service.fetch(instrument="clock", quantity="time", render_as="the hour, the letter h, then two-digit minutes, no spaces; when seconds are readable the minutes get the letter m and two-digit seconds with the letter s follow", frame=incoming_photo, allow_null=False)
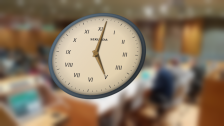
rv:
5h01
